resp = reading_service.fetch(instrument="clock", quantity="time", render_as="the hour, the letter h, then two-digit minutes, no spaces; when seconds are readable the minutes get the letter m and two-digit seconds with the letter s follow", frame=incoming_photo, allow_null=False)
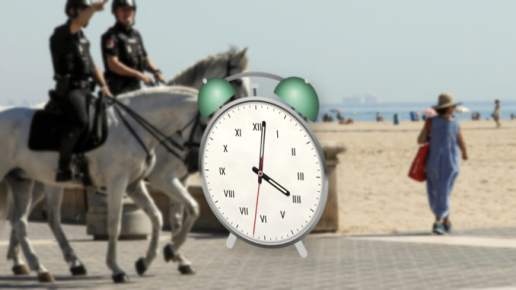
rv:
4h01m32s
